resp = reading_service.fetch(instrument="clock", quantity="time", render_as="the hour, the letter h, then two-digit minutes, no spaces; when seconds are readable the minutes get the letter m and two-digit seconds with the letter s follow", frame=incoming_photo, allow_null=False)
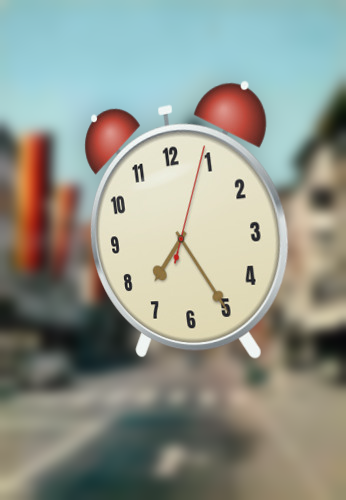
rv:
7h25m04s
